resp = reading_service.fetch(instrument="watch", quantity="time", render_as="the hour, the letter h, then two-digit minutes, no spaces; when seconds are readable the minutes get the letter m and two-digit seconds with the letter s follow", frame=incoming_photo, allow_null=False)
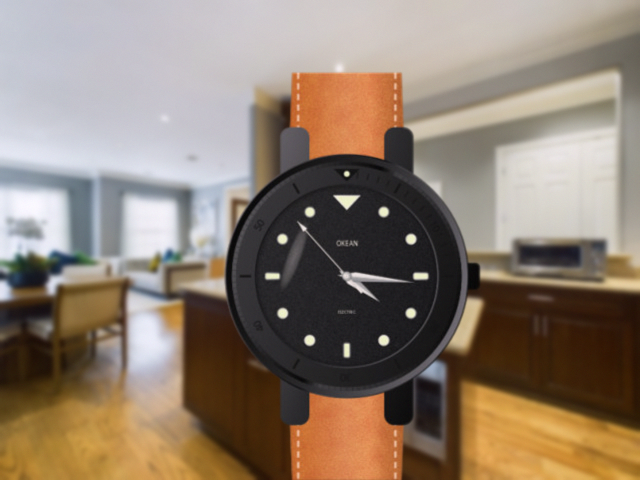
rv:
4h15m53s
